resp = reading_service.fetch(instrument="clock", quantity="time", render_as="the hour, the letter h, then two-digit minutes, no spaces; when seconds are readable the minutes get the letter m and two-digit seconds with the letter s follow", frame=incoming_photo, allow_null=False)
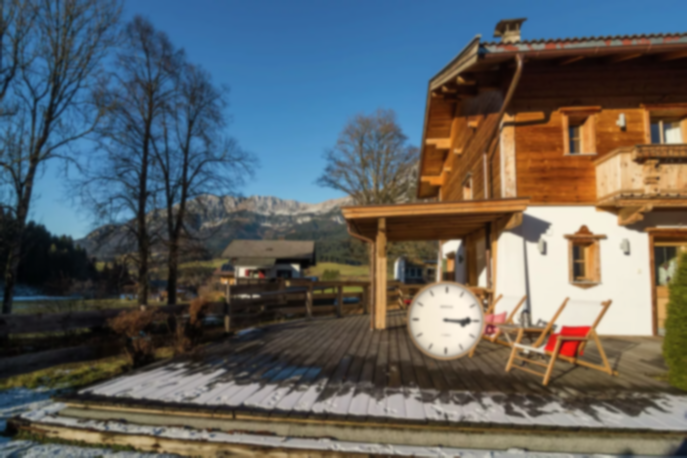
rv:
3h15
